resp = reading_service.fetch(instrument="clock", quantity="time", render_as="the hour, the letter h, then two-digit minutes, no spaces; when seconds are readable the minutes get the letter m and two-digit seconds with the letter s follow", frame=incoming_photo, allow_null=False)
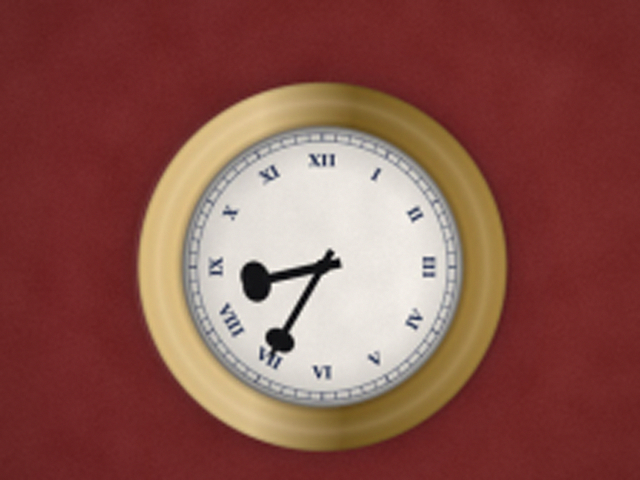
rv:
8h35
